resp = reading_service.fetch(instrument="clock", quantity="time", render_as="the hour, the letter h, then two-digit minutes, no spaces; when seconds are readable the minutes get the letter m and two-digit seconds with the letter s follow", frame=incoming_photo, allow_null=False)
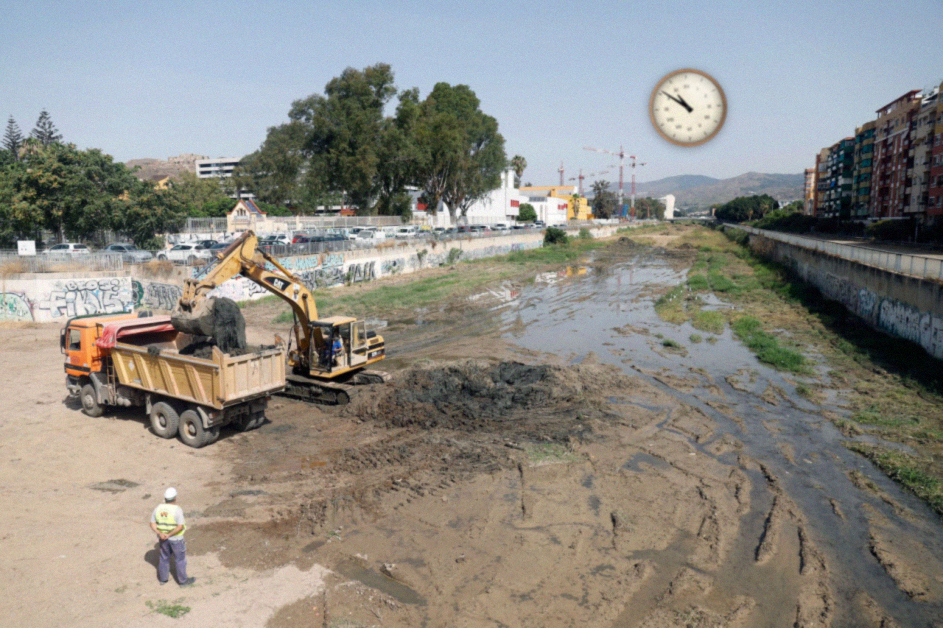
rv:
10h51
